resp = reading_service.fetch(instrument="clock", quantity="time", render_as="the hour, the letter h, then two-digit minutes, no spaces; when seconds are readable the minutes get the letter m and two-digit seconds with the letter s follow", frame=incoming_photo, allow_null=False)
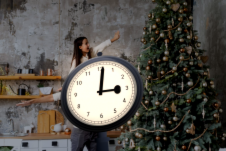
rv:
3h01
